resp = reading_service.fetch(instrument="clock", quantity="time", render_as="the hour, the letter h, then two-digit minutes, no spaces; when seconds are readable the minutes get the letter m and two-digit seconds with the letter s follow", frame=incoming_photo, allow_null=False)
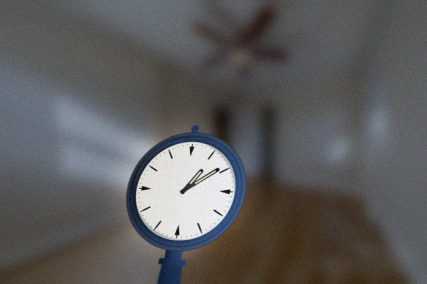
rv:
1h09
